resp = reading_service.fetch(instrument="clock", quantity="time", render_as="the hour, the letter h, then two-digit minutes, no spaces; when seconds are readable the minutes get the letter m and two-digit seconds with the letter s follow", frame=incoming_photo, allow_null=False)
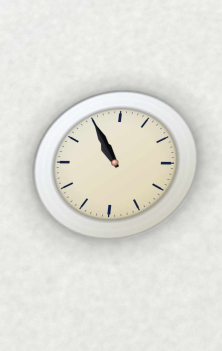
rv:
10h55
